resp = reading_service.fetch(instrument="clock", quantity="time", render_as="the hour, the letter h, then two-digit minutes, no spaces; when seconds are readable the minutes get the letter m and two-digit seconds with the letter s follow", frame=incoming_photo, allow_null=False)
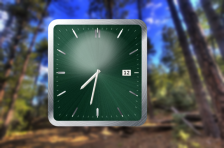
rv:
7h32
